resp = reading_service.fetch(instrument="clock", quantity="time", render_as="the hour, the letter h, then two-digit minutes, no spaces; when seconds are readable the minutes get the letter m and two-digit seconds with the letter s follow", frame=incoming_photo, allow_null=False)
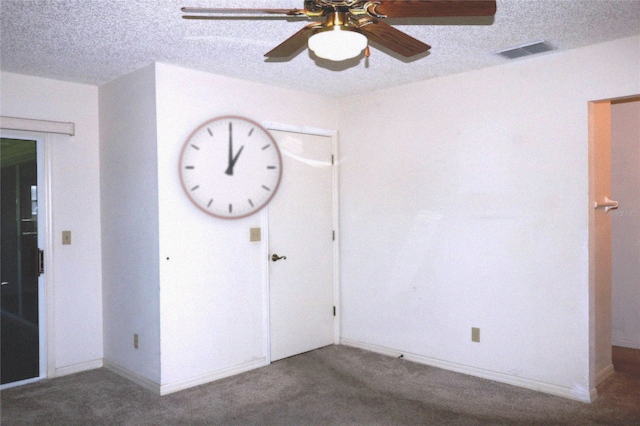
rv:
1h00
